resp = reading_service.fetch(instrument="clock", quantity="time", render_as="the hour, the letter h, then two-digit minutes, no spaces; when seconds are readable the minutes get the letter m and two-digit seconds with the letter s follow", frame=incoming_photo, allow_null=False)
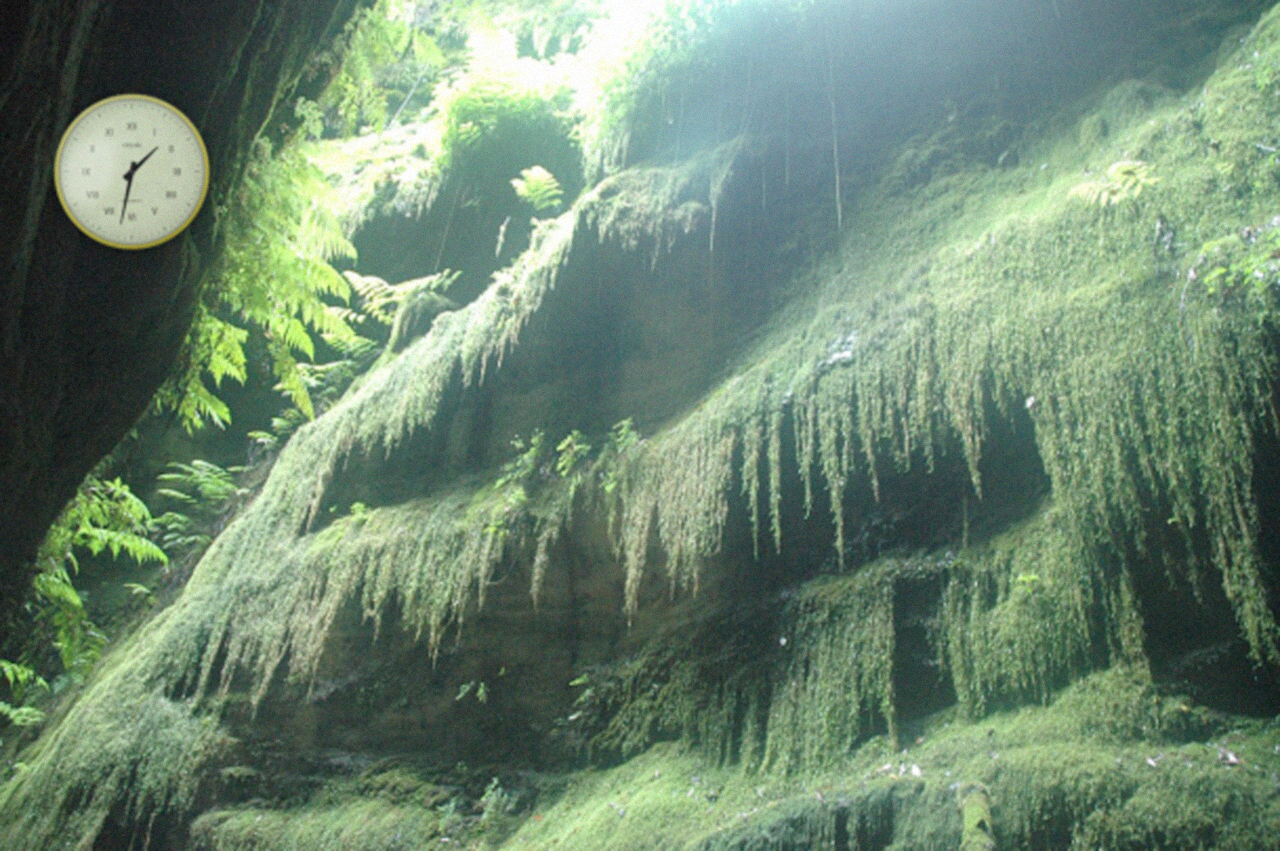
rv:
1h32
